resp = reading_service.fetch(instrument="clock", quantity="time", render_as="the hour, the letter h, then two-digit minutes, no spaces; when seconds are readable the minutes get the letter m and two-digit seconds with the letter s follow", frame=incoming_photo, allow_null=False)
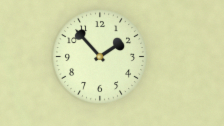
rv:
1h53
